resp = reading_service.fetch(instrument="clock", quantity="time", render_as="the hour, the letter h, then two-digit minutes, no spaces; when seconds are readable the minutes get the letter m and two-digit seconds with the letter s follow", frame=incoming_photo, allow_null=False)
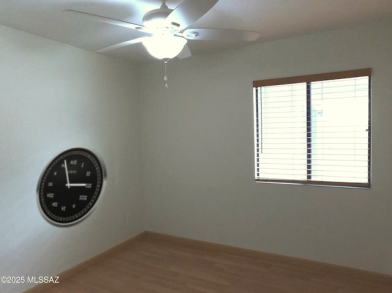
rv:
2h56
